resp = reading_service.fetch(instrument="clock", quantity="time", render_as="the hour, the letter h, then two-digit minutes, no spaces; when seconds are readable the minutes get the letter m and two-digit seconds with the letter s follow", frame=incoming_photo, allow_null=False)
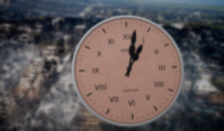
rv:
1h02
